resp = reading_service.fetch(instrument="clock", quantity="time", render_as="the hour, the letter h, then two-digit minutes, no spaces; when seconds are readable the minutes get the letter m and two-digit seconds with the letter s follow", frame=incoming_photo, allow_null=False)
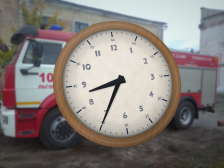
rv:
8h35
